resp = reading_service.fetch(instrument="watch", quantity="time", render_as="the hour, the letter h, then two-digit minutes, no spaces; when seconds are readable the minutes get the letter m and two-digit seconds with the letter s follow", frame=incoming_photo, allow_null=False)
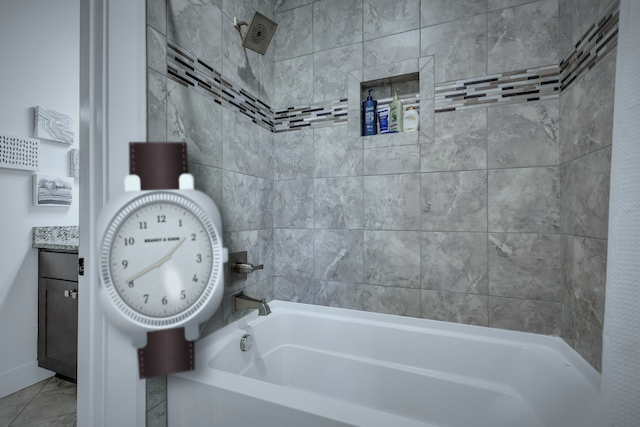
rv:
1h41
